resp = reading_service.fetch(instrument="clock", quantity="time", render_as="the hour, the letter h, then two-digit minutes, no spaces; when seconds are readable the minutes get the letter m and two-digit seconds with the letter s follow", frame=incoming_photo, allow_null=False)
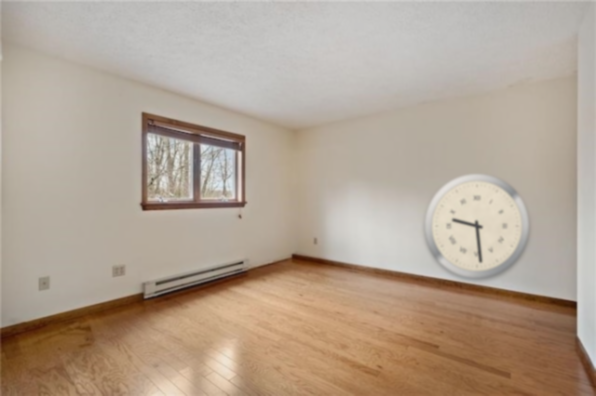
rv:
9h29
